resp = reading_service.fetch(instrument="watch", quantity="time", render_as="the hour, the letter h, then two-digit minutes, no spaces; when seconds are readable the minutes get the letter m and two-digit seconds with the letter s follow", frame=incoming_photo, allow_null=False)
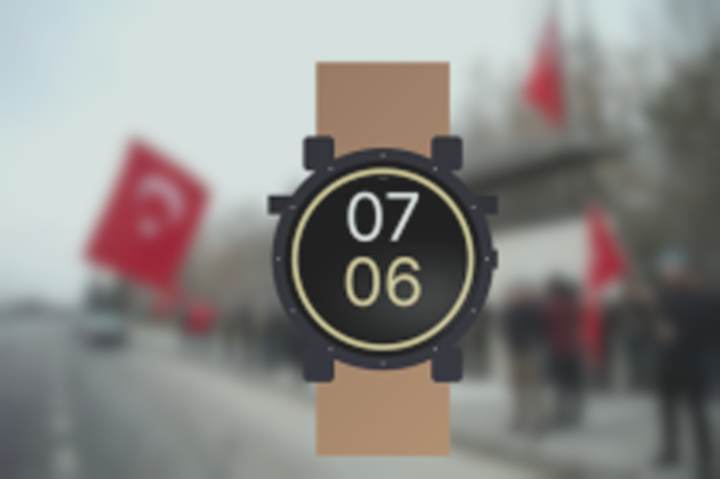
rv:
7h06
